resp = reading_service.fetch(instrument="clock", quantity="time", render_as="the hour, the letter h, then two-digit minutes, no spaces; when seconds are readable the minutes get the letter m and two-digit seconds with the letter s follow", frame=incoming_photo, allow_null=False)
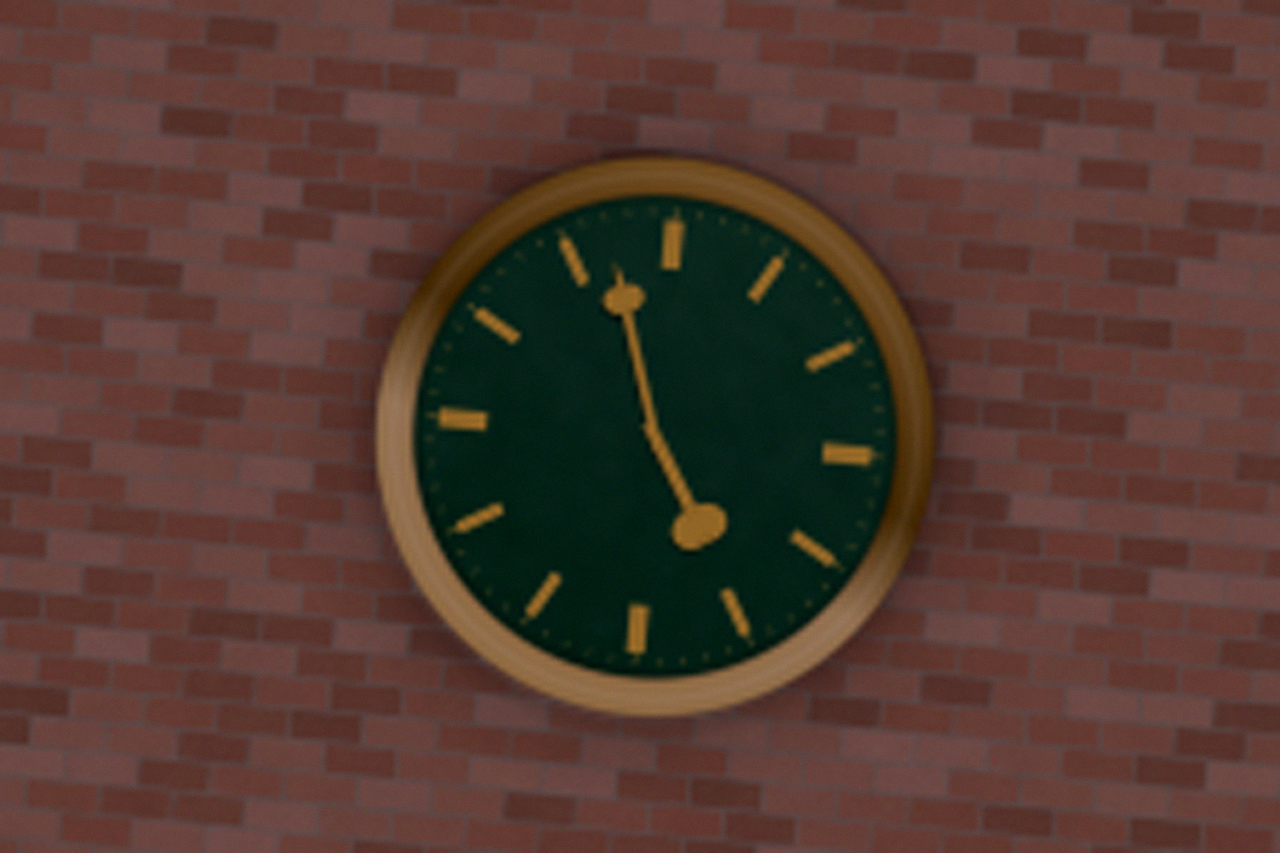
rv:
4h57
